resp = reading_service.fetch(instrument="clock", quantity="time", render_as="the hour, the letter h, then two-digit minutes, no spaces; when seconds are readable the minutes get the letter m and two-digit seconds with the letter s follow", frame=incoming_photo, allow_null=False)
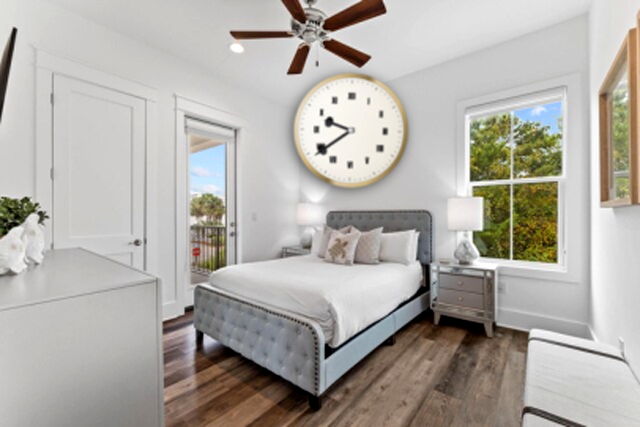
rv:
9h39
